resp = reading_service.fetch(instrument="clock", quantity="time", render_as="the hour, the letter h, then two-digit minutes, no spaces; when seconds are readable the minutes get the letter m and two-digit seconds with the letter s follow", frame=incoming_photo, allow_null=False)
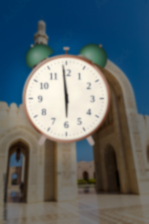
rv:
5h59
